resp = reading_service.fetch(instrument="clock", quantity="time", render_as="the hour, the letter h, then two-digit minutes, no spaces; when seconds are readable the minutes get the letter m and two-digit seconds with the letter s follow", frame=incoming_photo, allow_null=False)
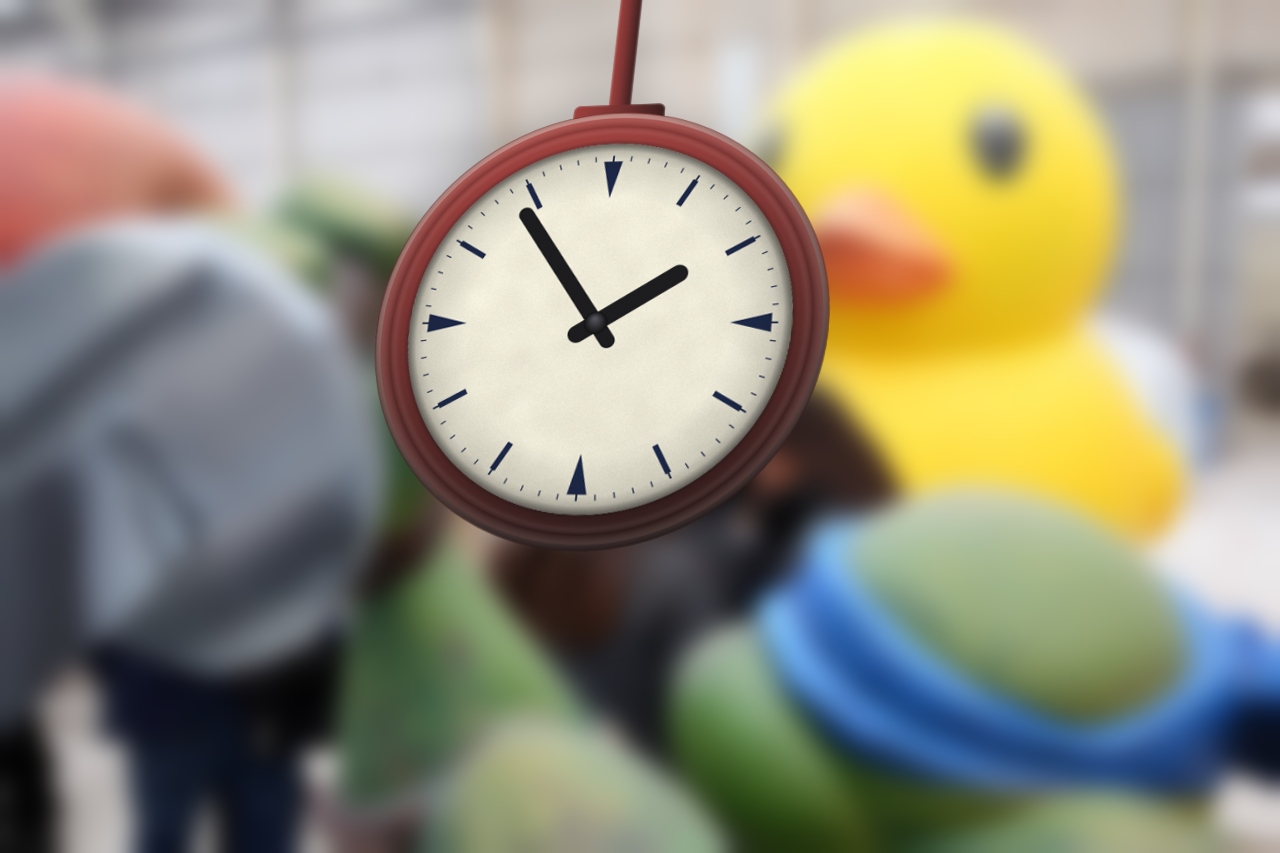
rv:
1h54
